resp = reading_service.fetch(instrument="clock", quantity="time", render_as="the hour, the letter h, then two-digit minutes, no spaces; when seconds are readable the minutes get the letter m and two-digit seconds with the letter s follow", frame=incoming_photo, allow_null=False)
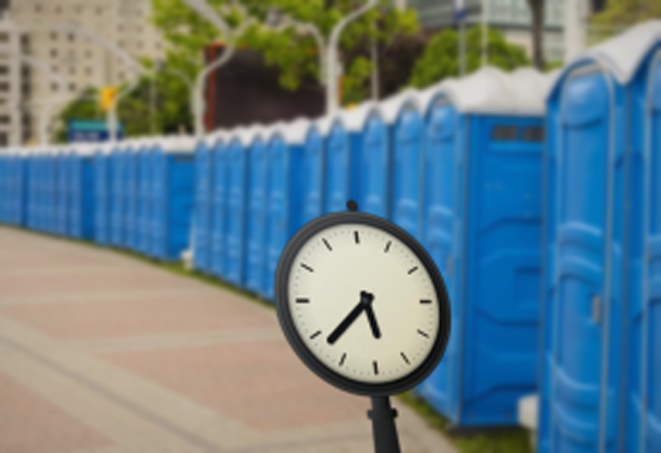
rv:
5h38
